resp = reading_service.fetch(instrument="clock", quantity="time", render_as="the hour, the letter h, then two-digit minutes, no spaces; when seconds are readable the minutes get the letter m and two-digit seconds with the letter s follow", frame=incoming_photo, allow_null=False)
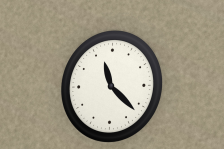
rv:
11h22
